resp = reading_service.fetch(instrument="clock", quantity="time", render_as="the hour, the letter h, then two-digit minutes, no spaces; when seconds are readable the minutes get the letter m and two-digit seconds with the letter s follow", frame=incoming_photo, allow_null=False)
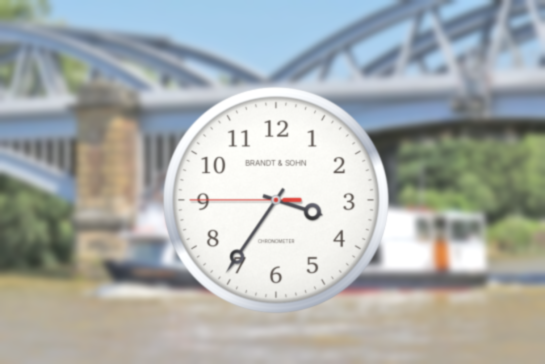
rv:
3h35m45s
